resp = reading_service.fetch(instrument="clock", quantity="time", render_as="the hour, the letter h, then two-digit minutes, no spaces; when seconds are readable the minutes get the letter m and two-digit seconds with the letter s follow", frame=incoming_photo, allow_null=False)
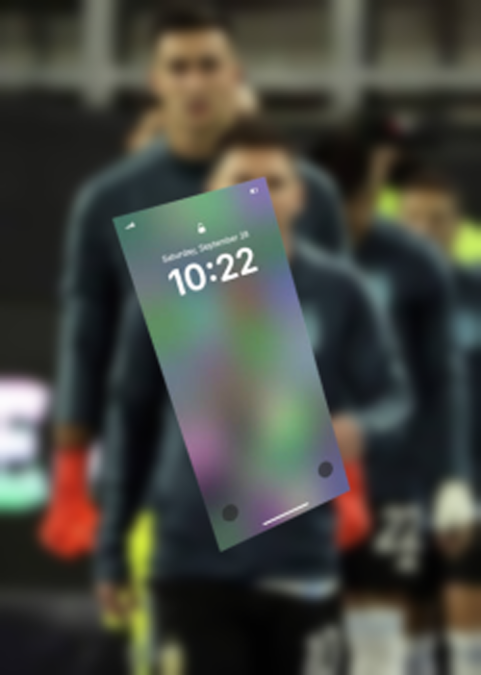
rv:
10h22
